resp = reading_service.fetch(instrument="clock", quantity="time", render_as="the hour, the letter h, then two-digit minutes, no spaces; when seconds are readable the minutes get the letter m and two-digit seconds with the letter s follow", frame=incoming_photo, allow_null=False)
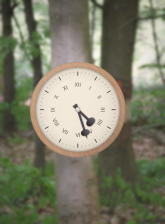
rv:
4h27
